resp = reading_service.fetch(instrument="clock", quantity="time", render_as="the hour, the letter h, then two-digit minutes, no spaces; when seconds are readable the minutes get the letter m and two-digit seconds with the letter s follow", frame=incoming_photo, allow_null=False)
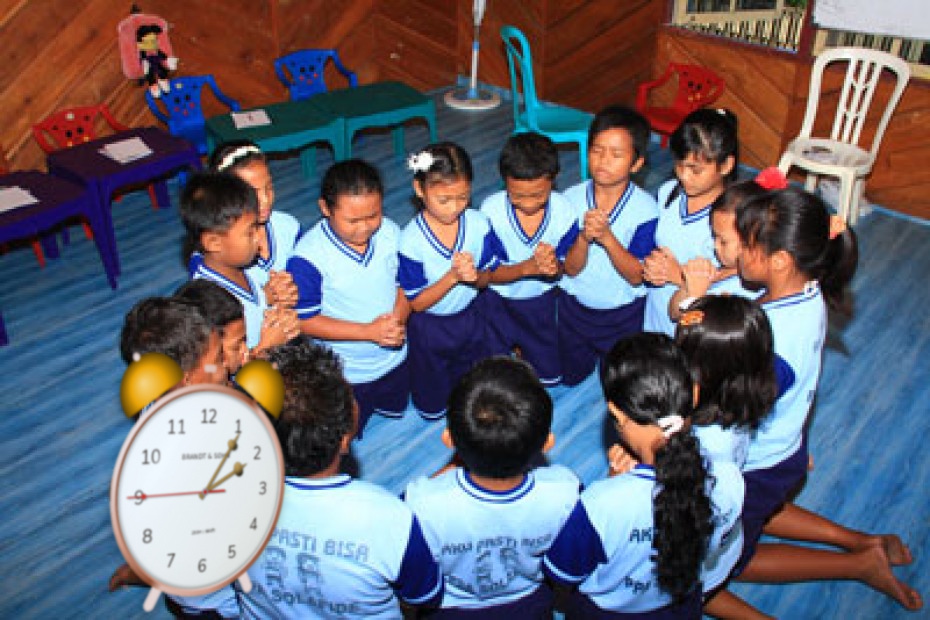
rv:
2h05m45s
